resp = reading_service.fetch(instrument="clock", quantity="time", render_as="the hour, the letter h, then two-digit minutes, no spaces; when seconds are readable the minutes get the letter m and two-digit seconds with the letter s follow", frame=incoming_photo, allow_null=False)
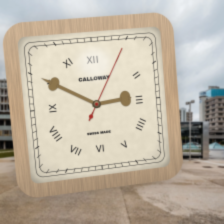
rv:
2h50m05s
